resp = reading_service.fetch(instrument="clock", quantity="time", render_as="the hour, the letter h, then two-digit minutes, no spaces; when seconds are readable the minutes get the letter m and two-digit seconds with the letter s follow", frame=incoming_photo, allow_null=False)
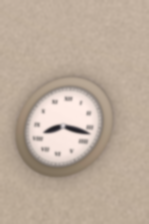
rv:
8h17
